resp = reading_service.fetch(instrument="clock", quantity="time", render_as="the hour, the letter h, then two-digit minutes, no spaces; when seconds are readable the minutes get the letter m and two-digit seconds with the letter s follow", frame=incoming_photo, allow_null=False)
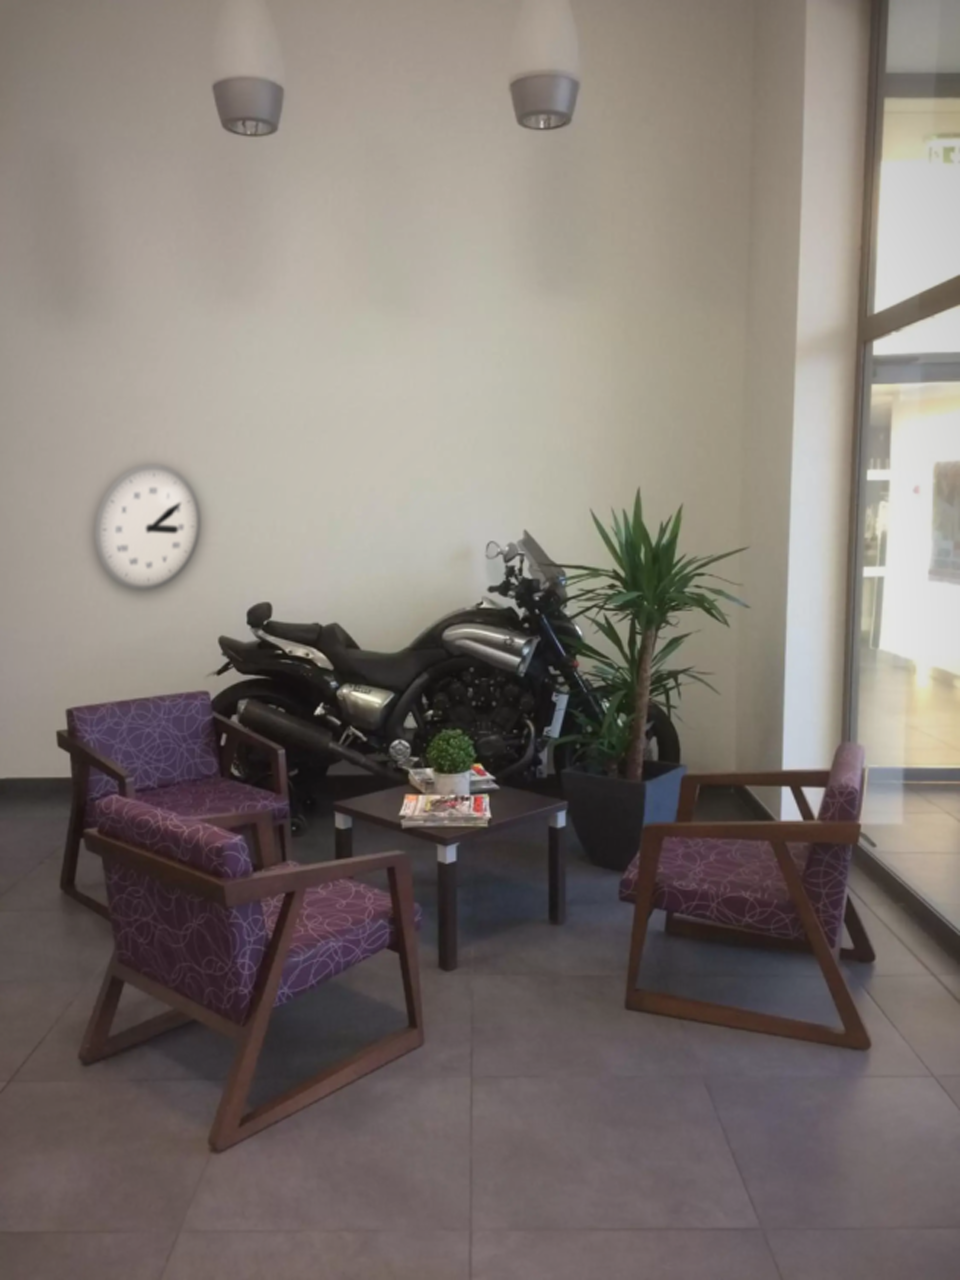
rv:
3h09
